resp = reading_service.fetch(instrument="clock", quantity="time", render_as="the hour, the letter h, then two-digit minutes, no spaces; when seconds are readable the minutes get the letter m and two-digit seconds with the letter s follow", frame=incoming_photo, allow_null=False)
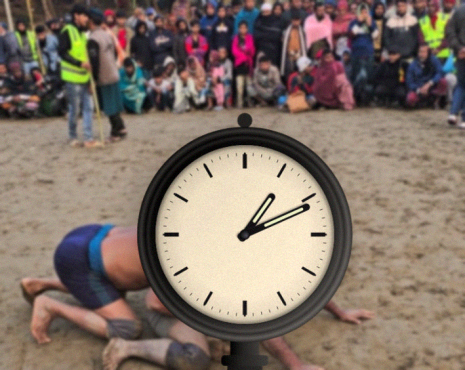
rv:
1h11
